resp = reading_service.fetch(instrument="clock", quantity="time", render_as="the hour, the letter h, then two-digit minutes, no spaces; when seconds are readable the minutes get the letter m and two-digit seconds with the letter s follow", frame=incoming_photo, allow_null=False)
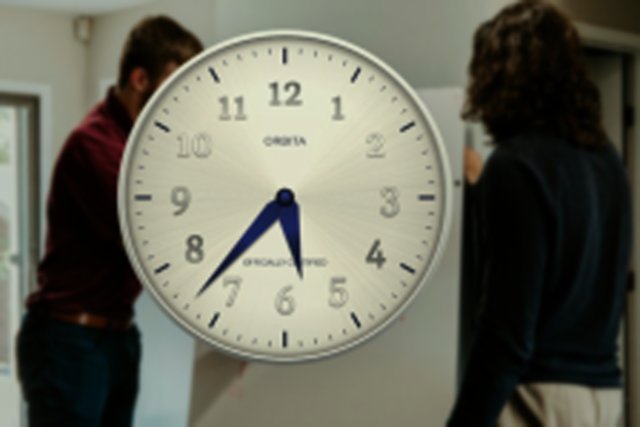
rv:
5h37
